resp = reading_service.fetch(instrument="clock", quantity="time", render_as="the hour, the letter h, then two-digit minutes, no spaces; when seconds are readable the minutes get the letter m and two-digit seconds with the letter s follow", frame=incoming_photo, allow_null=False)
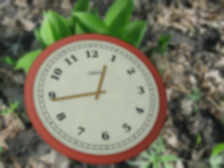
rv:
12h44
